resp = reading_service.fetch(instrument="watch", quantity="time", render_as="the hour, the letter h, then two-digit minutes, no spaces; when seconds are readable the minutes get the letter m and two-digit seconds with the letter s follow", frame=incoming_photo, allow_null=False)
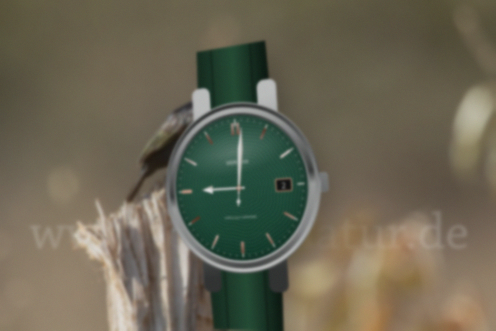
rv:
9h01m01s
